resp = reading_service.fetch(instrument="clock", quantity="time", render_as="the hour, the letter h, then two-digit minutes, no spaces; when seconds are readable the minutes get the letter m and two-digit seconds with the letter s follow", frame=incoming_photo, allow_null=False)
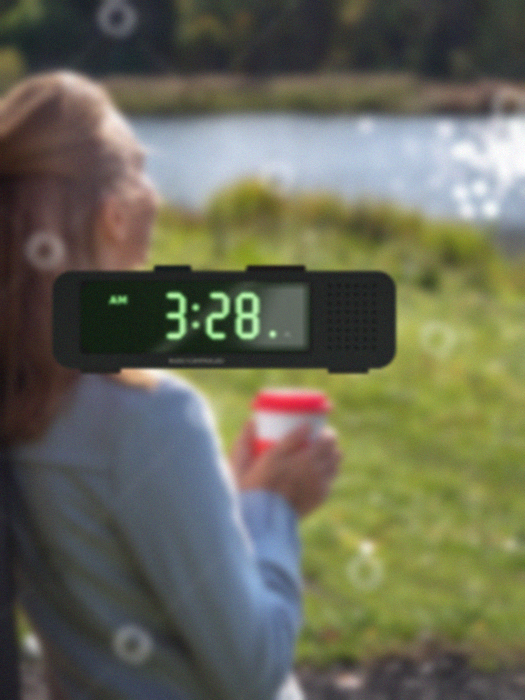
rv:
3h28
